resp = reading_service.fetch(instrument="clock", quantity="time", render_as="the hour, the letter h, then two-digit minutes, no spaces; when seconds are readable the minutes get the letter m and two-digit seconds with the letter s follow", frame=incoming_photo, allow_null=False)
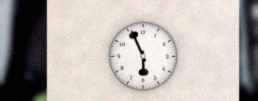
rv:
5h56
